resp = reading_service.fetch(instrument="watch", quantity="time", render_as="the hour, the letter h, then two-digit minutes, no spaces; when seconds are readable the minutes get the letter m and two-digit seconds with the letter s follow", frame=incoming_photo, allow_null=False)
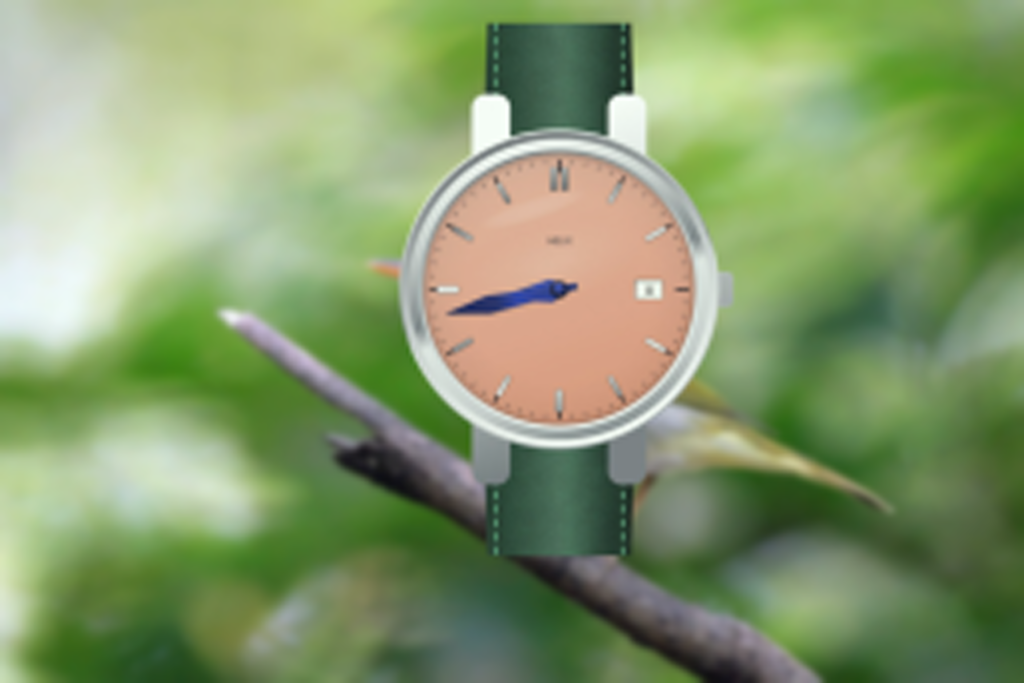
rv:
8h43
